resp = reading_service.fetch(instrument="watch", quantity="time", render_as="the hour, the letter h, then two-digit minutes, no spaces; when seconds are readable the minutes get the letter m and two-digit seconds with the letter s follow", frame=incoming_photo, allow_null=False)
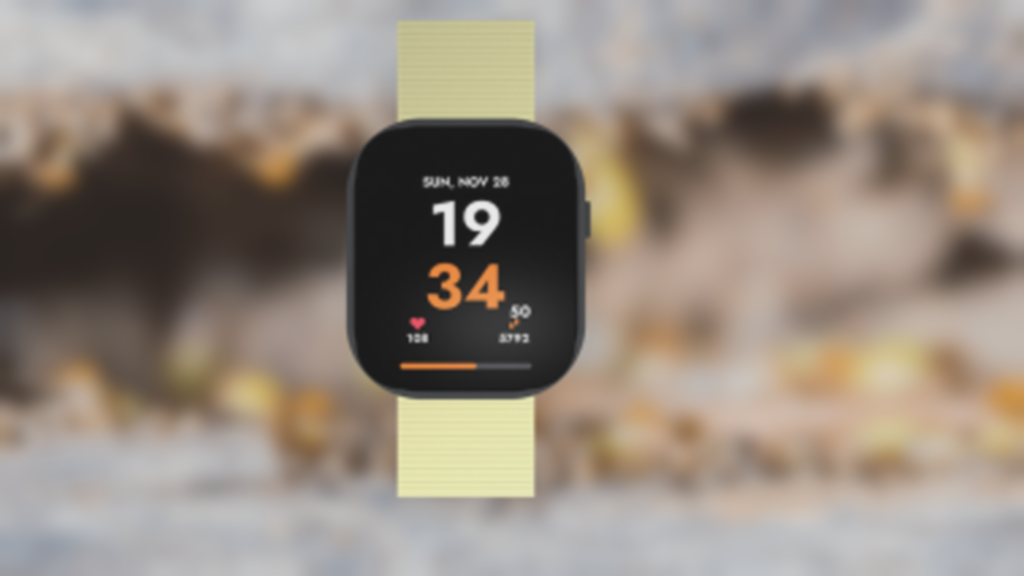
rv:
19h34
